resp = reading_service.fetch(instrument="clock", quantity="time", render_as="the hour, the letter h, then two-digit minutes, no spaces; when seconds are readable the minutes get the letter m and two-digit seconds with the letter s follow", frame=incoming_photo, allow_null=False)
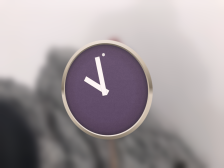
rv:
9h58
